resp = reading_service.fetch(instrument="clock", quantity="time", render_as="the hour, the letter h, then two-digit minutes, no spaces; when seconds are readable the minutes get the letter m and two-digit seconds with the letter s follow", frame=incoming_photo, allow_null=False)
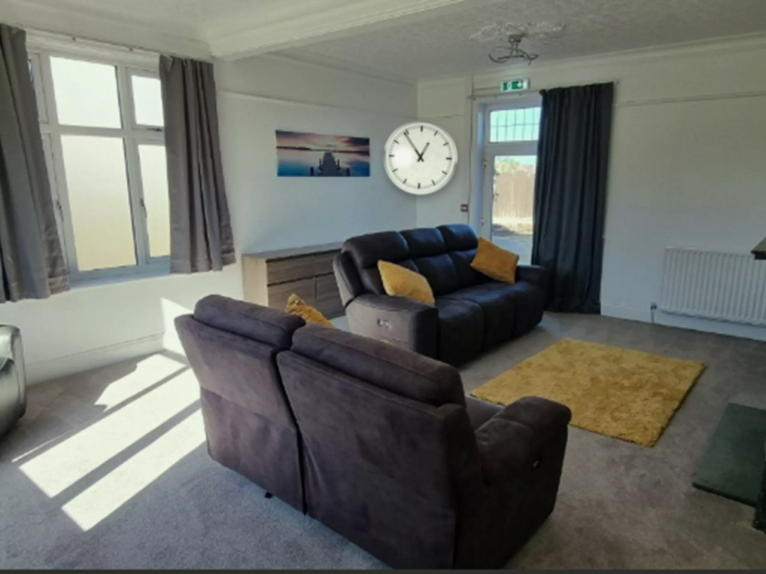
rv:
12h54
